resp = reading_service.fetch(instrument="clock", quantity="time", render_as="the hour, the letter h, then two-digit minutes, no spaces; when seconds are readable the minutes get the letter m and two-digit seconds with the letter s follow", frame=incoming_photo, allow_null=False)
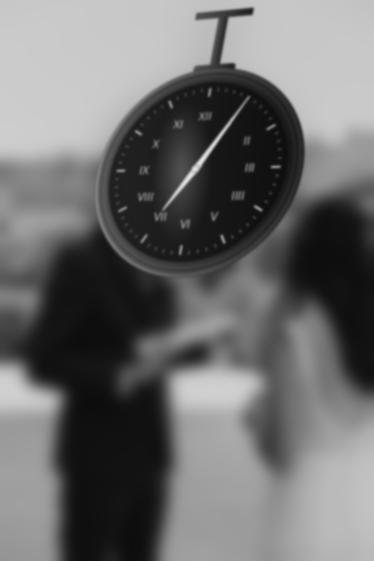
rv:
7h05
